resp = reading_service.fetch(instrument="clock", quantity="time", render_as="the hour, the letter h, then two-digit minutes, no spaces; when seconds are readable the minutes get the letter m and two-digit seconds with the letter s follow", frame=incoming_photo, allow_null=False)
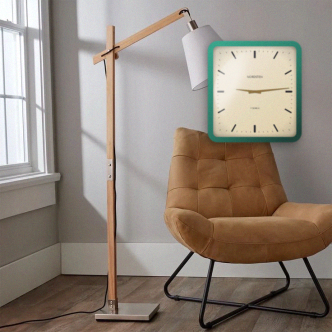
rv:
9h14
